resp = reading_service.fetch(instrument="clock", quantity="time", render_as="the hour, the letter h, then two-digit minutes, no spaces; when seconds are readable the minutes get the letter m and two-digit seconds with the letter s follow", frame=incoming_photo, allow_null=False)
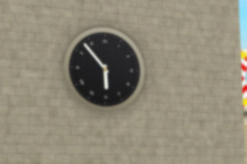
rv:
5h53
